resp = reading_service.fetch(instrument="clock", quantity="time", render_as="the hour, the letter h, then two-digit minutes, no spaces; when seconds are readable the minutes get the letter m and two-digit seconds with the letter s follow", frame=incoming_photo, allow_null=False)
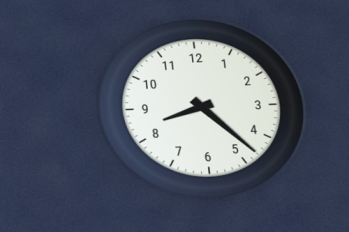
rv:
8h23
